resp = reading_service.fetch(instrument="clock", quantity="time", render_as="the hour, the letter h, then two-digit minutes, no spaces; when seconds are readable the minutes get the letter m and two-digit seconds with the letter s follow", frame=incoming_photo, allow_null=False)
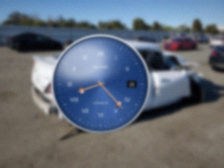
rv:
8h23
